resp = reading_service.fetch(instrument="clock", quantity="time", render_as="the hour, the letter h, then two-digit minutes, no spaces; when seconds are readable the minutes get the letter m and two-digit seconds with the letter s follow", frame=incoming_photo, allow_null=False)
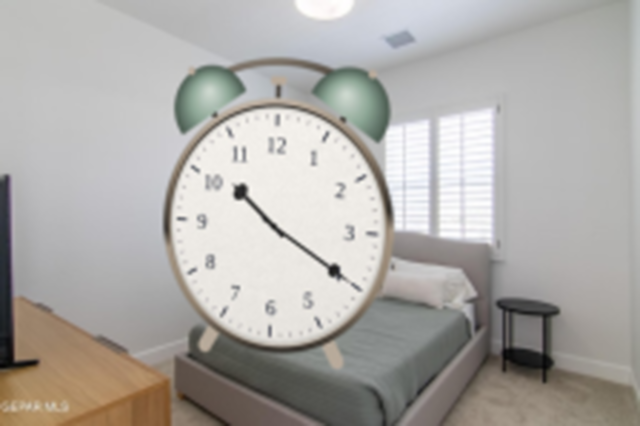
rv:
10h20
